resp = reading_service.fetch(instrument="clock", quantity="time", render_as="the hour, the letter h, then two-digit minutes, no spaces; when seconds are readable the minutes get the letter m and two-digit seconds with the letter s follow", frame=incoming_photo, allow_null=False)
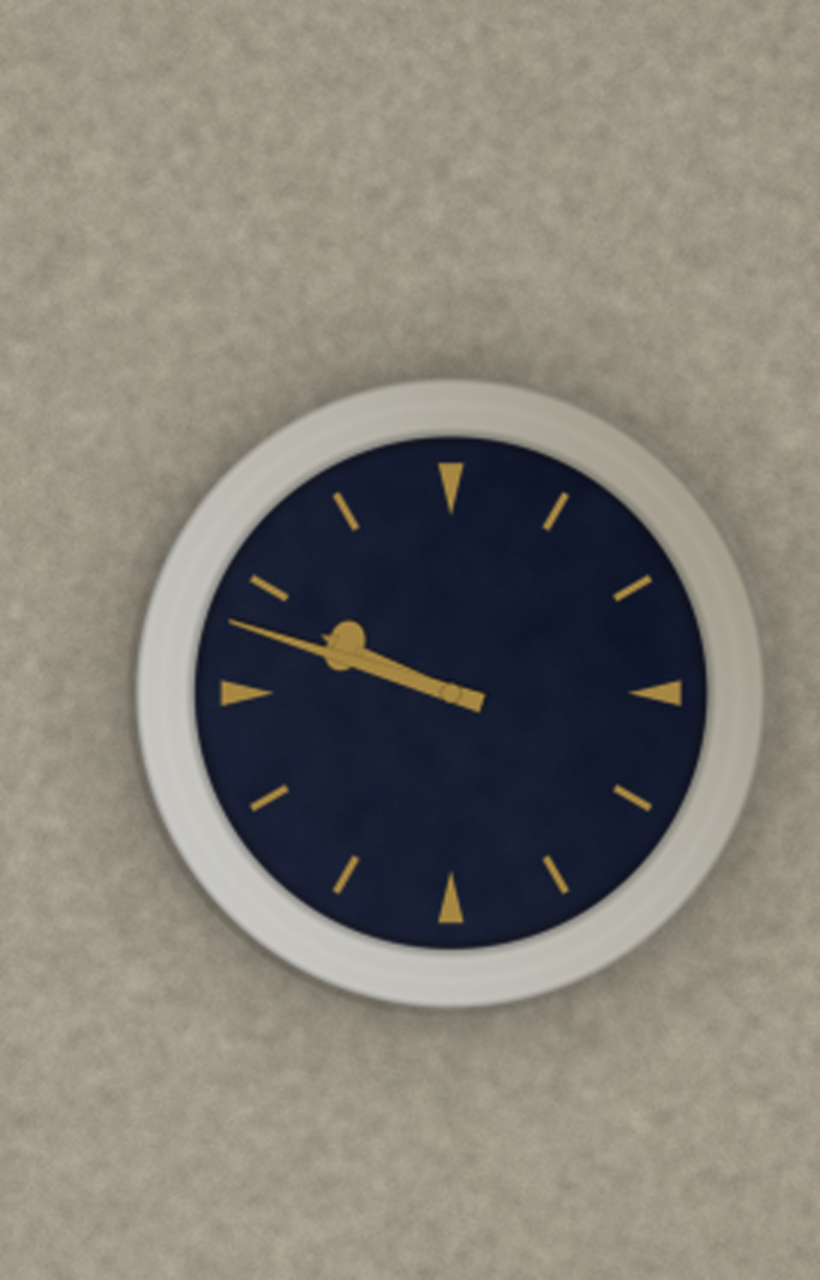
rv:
9h48
